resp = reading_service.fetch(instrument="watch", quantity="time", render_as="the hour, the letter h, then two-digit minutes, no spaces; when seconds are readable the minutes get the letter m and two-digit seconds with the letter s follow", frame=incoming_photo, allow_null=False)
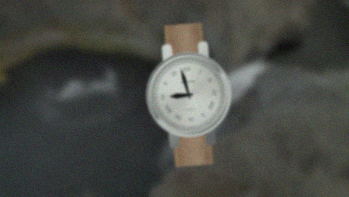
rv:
8h58
